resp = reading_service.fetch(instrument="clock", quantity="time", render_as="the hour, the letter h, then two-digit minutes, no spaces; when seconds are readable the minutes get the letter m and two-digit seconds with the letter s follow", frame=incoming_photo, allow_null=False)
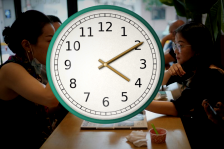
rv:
4h10
